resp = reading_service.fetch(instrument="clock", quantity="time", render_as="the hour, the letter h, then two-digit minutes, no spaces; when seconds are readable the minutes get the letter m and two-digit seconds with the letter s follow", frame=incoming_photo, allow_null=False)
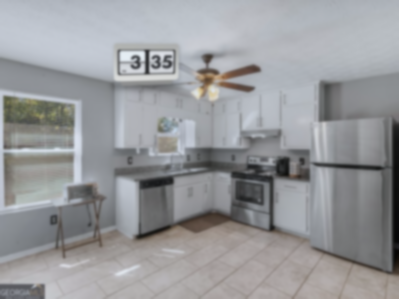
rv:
3h35
